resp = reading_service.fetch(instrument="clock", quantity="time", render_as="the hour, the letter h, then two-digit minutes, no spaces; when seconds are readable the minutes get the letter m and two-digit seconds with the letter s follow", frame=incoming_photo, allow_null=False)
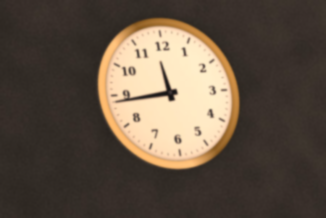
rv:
11h44
